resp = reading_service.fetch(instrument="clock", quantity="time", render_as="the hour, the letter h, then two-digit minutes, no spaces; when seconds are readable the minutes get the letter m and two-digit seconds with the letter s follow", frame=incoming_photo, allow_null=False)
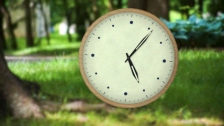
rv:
5h06
